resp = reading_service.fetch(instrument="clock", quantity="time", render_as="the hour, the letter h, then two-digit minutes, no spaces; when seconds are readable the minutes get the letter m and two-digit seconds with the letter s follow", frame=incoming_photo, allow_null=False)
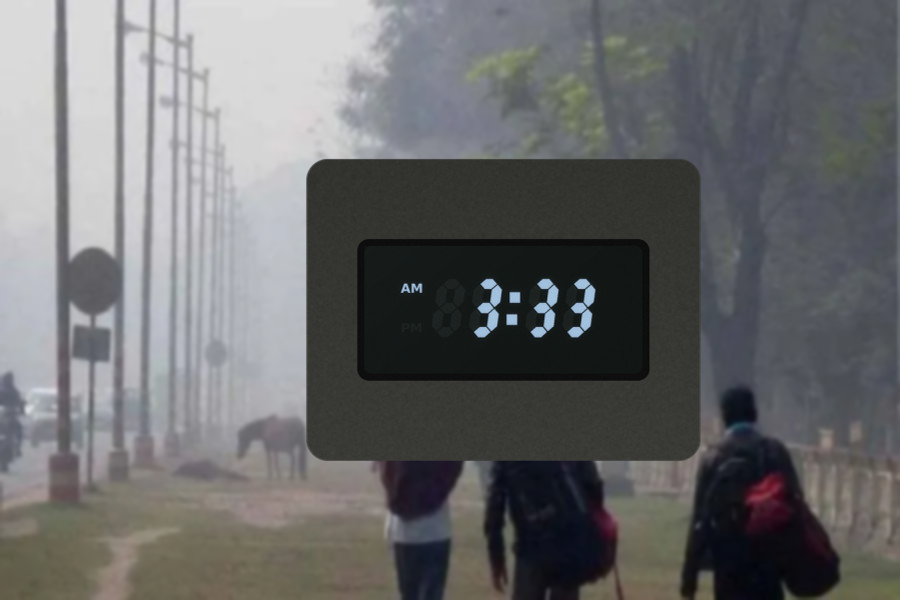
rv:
3h33
